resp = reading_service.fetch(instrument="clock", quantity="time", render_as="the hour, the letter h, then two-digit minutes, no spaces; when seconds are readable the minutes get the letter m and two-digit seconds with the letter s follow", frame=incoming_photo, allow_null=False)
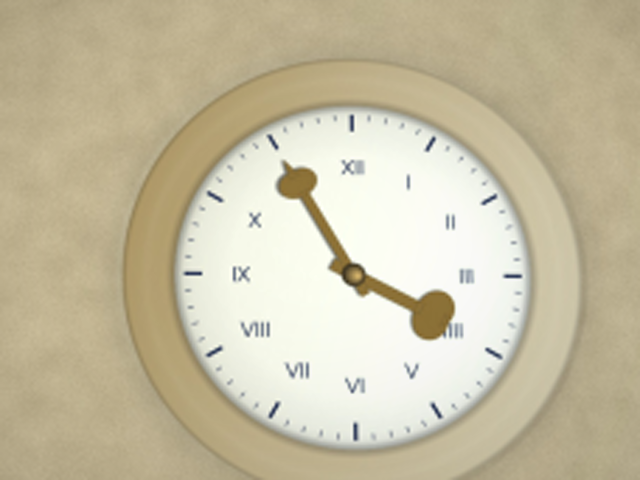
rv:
3h55
